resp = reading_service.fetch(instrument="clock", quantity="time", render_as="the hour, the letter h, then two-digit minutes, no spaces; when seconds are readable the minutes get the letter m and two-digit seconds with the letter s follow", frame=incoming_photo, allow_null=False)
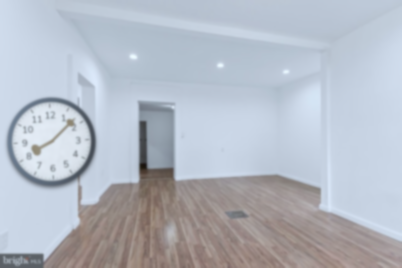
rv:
8h08
